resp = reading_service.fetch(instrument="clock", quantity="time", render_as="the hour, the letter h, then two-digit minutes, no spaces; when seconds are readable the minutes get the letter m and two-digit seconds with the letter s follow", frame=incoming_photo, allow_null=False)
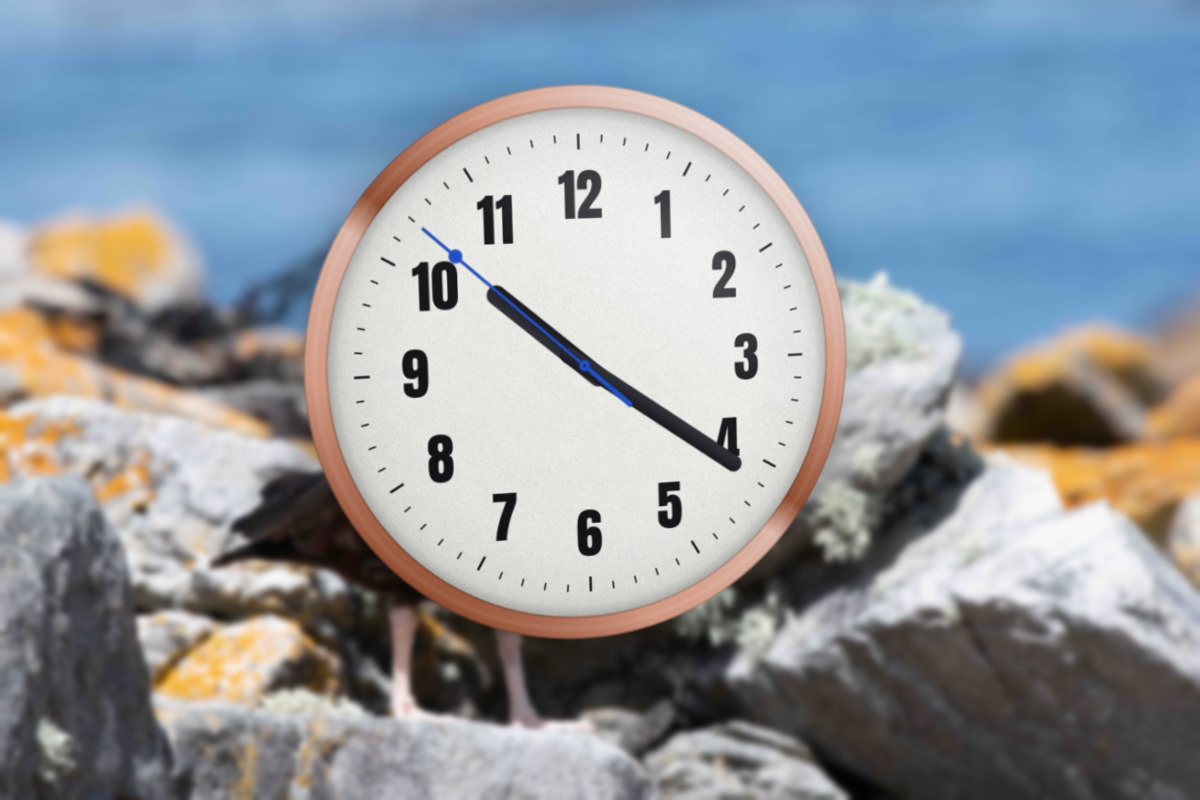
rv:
10h20m52s
